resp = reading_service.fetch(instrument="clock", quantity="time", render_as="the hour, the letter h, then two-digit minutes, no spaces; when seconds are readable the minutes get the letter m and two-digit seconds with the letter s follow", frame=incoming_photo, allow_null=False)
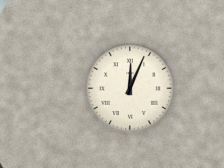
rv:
12h04
